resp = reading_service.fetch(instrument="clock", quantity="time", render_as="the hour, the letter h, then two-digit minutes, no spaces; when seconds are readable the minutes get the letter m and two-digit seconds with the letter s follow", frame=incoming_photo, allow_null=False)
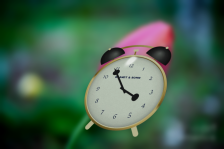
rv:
3h54
